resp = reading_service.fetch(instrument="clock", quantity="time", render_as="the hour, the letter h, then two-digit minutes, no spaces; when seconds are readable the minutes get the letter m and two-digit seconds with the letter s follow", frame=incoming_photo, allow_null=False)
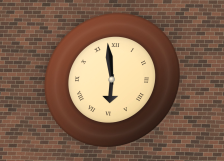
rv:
5h58
